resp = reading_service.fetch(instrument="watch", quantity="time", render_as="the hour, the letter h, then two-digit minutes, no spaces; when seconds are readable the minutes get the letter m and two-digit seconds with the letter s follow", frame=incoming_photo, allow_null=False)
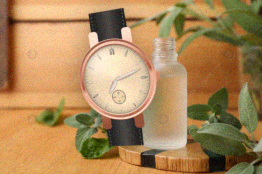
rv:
7h12
